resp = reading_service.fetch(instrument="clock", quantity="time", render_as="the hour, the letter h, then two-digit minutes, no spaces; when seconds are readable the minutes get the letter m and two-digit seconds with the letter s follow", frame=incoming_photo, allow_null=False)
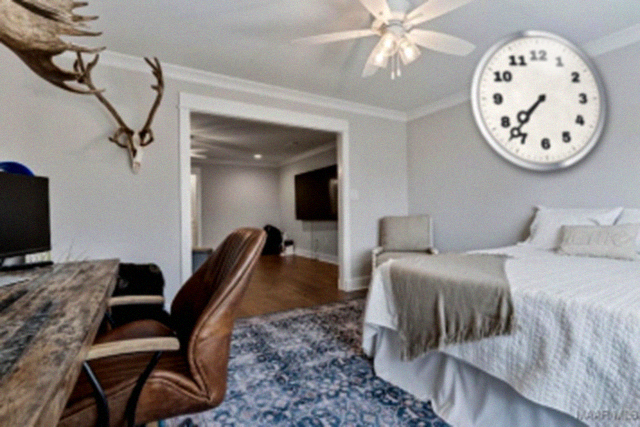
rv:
7h37
